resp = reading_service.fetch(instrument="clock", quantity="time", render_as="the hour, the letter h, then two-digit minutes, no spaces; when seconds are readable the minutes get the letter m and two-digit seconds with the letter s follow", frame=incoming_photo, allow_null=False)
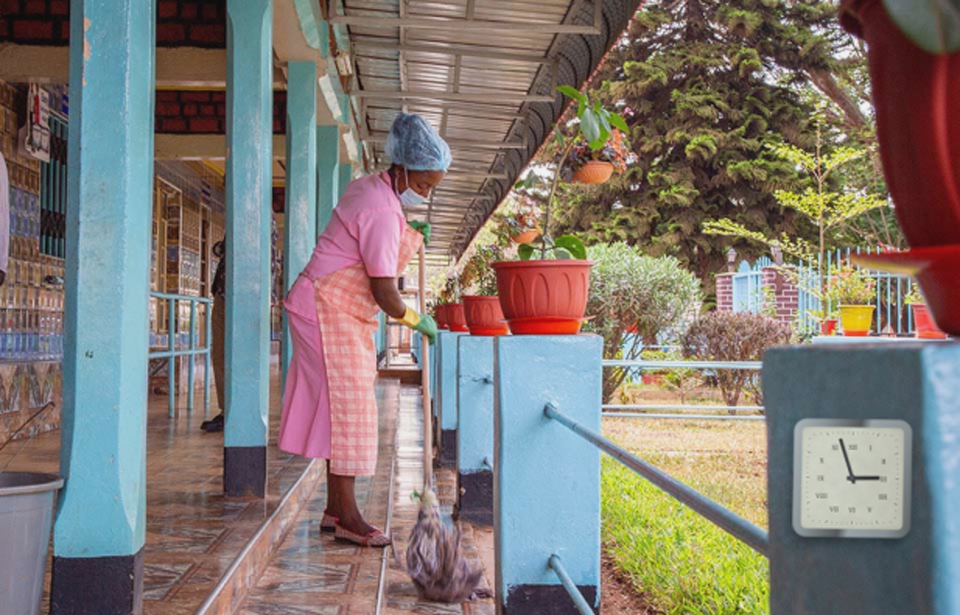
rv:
2h57
